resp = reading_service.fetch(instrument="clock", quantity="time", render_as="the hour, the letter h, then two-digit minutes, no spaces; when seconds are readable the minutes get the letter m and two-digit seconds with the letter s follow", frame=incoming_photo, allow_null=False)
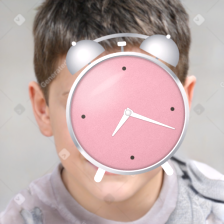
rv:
7h19
